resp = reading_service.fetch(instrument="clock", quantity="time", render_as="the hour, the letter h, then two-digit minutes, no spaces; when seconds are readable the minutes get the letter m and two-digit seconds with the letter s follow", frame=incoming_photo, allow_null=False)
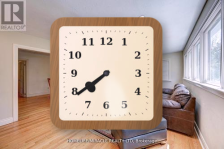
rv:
7h39
